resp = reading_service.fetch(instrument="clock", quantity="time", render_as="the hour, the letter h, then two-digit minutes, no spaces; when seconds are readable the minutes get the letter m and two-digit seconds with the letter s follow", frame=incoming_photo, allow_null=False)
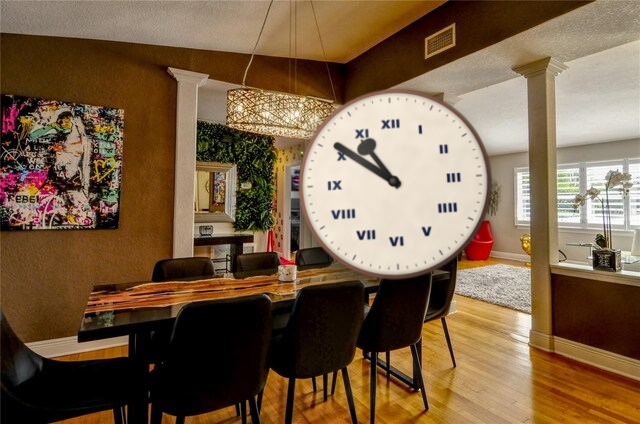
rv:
10h51
